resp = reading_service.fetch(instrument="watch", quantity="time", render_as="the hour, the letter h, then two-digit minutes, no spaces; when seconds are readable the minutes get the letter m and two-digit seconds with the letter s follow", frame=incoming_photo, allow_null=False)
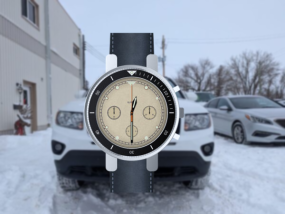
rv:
12h30
